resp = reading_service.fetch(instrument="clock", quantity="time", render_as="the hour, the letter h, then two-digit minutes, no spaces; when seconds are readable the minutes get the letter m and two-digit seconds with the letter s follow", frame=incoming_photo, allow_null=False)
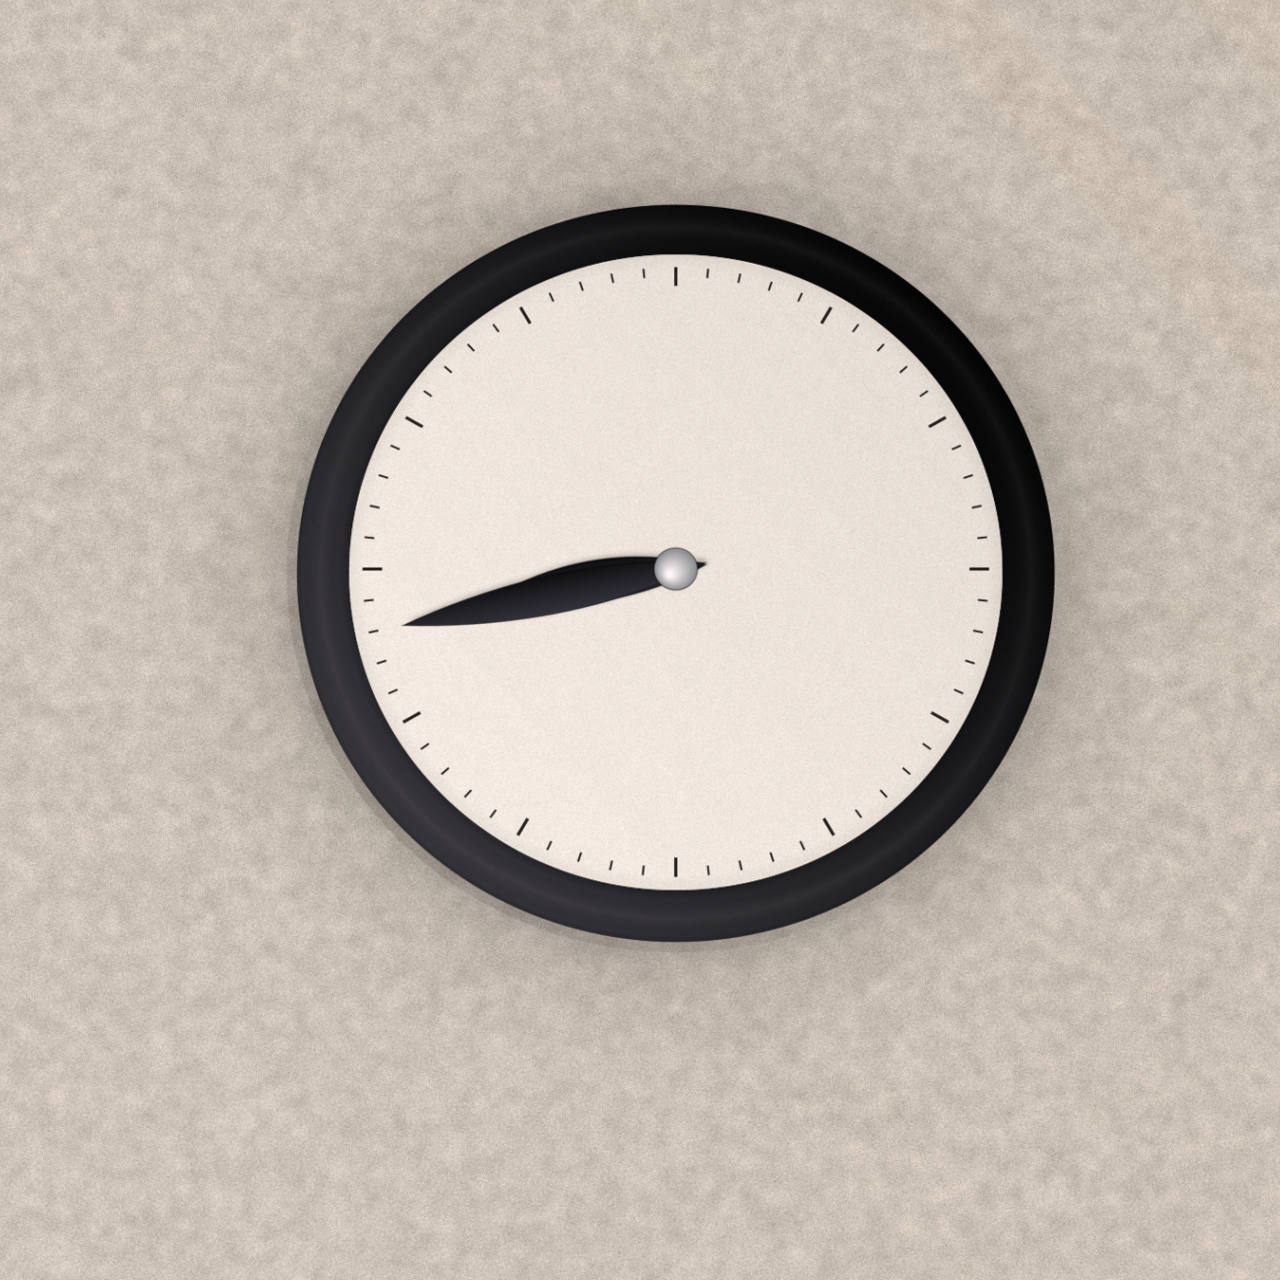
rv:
8h43
